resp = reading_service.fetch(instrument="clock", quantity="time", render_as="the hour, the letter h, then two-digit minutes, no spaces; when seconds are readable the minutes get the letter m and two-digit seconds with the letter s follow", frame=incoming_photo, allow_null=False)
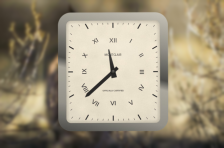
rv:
11h38
